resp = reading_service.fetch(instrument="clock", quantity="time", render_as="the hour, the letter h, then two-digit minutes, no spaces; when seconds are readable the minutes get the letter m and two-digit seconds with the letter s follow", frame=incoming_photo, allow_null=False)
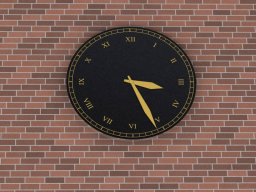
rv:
3h26
